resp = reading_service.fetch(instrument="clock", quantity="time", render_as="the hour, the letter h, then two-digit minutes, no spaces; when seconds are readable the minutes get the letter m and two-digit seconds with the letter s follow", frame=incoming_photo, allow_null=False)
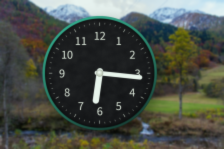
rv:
6h16
